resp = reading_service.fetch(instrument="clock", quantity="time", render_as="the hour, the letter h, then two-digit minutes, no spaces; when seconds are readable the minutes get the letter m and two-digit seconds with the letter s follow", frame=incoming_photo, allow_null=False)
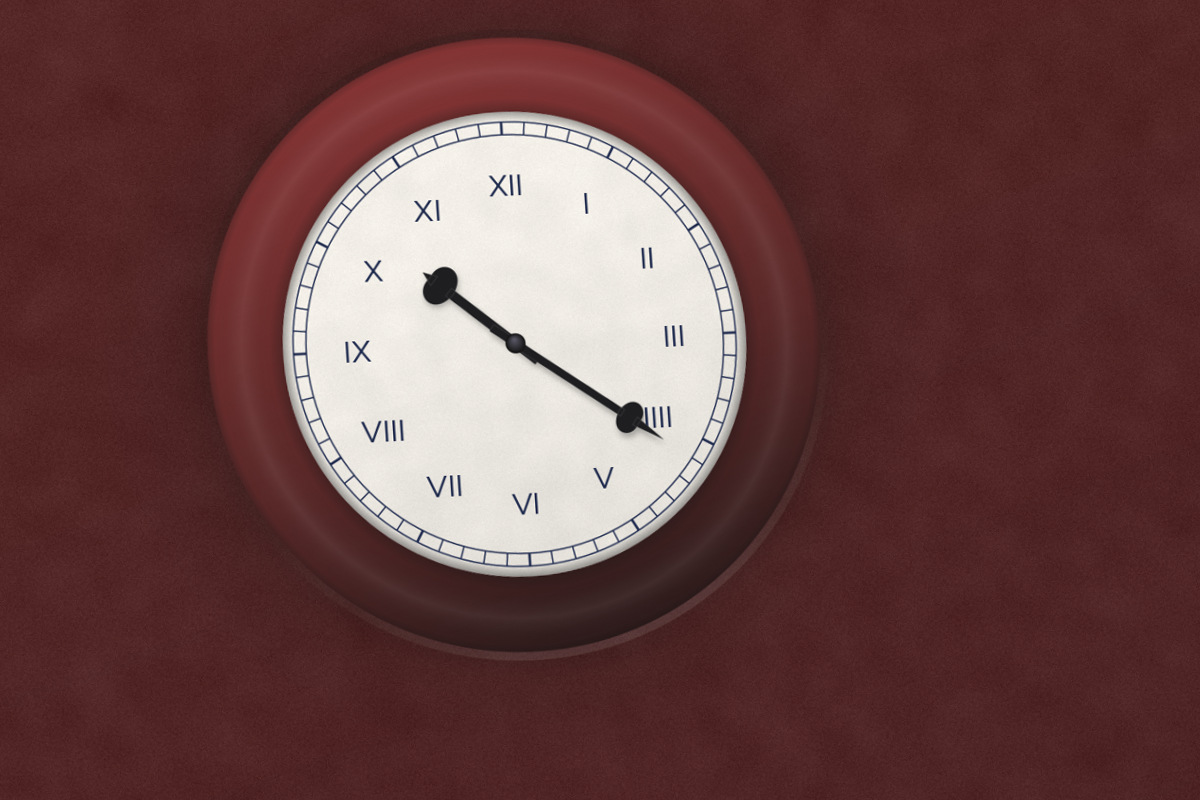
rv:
10h21
